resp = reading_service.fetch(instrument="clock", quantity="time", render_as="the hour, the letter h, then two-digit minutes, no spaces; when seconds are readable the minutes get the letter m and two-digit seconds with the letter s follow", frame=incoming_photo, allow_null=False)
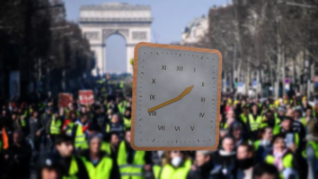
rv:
1h41
